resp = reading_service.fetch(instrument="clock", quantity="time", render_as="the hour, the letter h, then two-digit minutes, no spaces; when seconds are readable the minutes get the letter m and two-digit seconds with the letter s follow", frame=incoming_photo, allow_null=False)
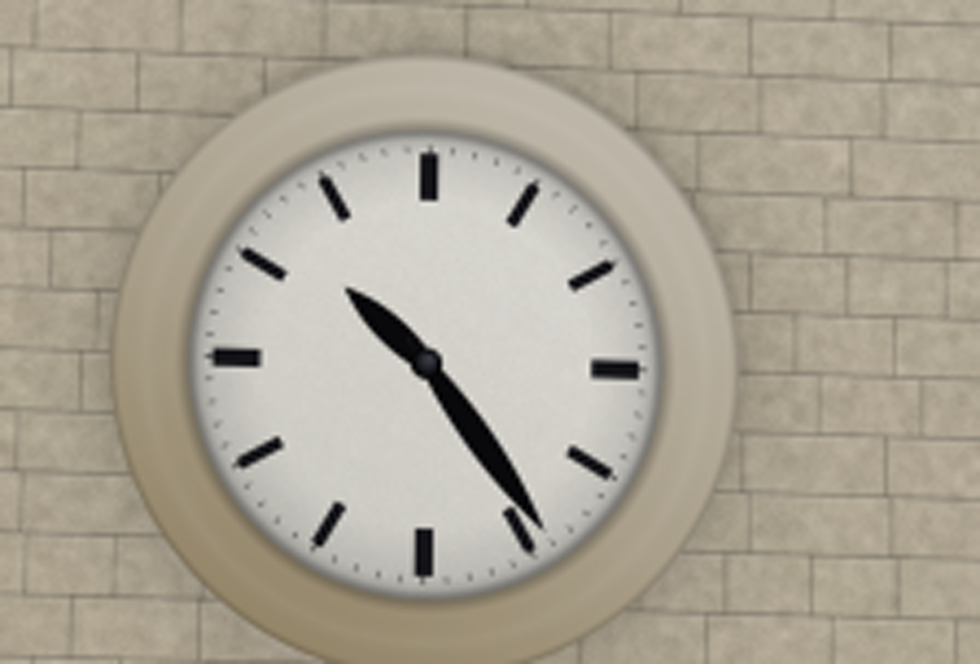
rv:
10h24
